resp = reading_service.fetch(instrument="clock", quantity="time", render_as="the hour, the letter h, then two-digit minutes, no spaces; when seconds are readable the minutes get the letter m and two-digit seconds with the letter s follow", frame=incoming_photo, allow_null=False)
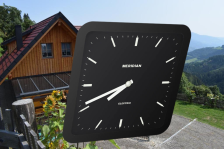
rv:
7h41
